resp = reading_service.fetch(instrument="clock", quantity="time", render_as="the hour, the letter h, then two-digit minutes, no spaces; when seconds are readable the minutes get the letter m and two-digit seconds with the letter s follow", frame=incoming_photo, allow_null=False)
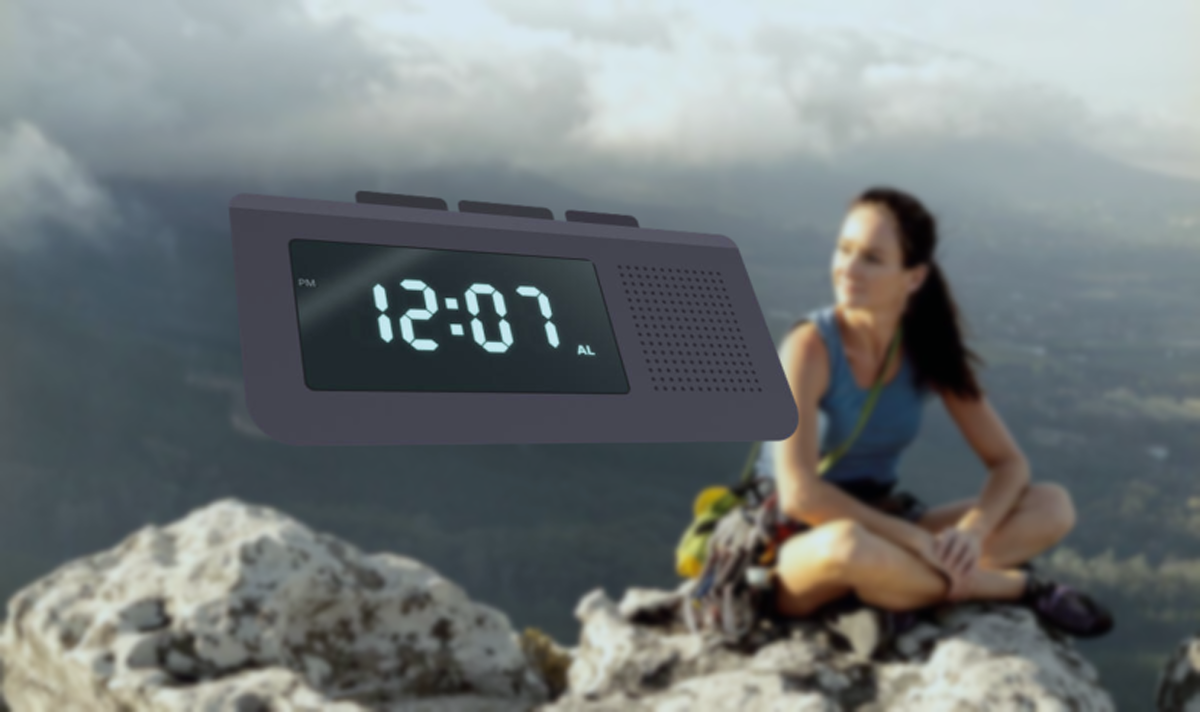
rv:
12h07
